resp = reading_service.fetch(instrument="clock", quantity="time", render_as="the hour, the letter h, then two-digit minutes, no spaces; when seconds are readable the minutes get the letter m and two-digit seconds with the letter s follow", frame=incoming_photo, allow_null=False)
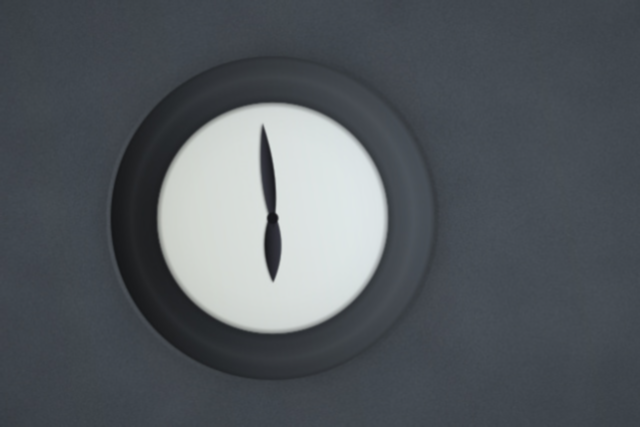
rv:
5h59
